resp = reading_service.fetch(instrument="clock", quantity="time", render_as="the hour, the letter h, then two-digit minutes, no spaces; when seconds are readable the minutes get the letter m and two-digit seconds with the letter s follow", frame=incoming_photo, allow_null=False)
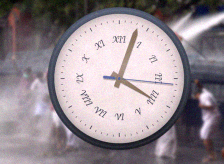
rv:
4h03m16s
